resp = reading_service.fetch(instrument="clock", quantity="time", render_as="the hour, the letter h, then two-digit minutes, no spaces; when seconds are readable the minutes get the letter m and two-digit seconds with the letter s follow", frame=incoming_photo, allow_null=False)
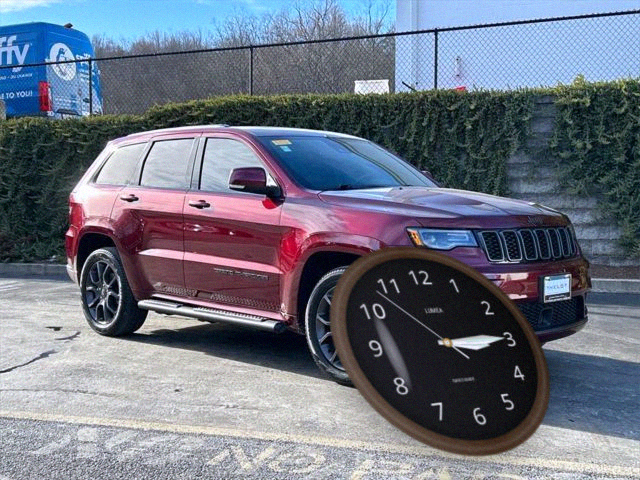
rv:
3h14m53s
